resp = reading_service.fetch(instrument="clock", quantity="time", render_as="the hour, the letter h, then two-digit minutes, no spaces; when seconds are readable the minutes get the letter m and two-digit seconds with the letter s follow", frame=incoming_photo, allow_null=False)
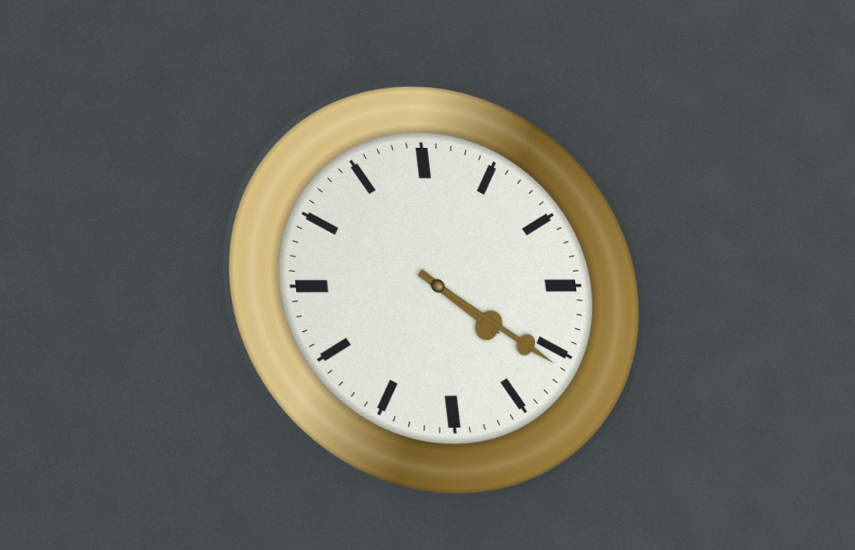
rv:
4h21
